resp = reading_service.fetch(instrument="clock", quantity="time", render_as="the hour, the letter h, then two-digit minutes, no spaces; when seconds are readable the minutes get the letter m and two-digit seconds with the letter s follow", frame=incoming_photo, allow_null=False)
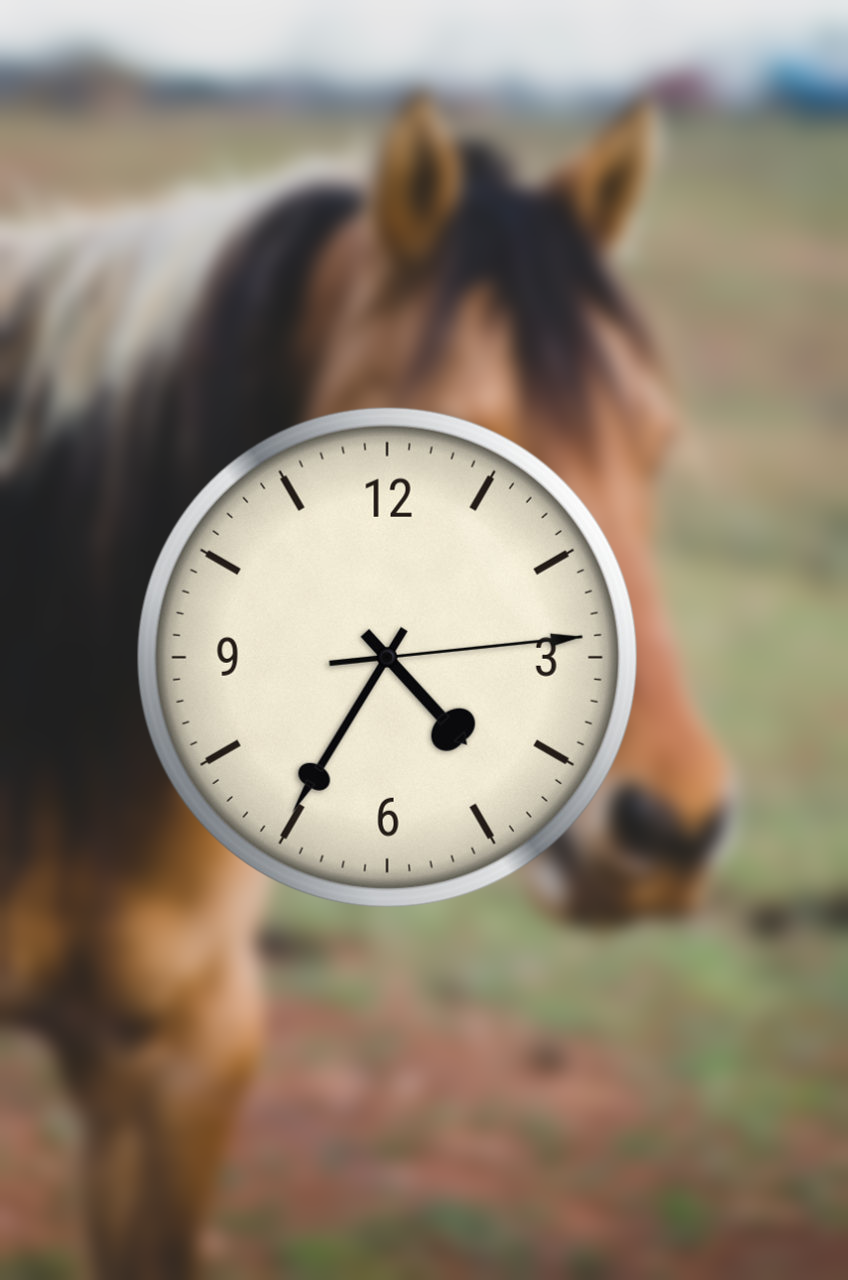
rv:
4h35m14s
